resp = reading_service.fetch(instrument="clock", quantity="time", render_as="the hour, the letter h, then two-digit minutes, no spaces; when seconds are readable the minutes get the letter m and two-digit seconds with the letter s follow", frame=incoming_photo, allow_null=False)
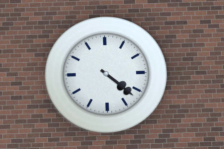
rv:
4h22
